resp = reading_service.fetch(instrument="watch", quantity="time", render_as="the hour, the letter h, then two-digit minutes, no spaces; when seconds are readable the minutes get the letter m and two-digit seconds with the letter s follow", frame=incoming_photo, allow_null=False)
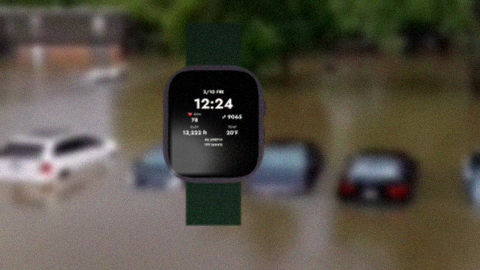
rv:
12h24
